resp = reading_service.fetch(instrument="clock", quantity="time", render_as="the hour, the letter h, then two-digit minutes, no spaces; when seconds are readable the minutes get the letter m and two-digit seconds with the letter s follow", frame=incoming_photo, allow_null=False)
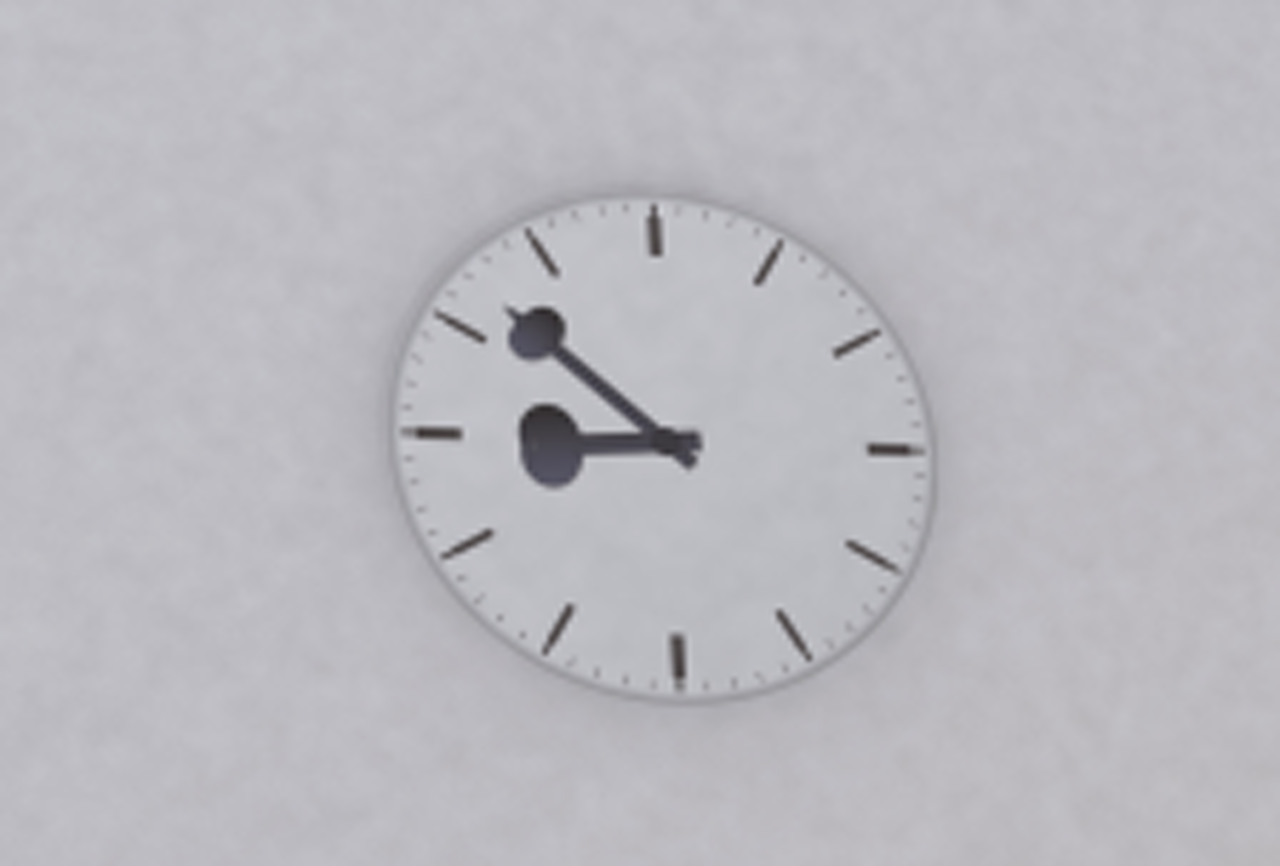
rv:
8h52
